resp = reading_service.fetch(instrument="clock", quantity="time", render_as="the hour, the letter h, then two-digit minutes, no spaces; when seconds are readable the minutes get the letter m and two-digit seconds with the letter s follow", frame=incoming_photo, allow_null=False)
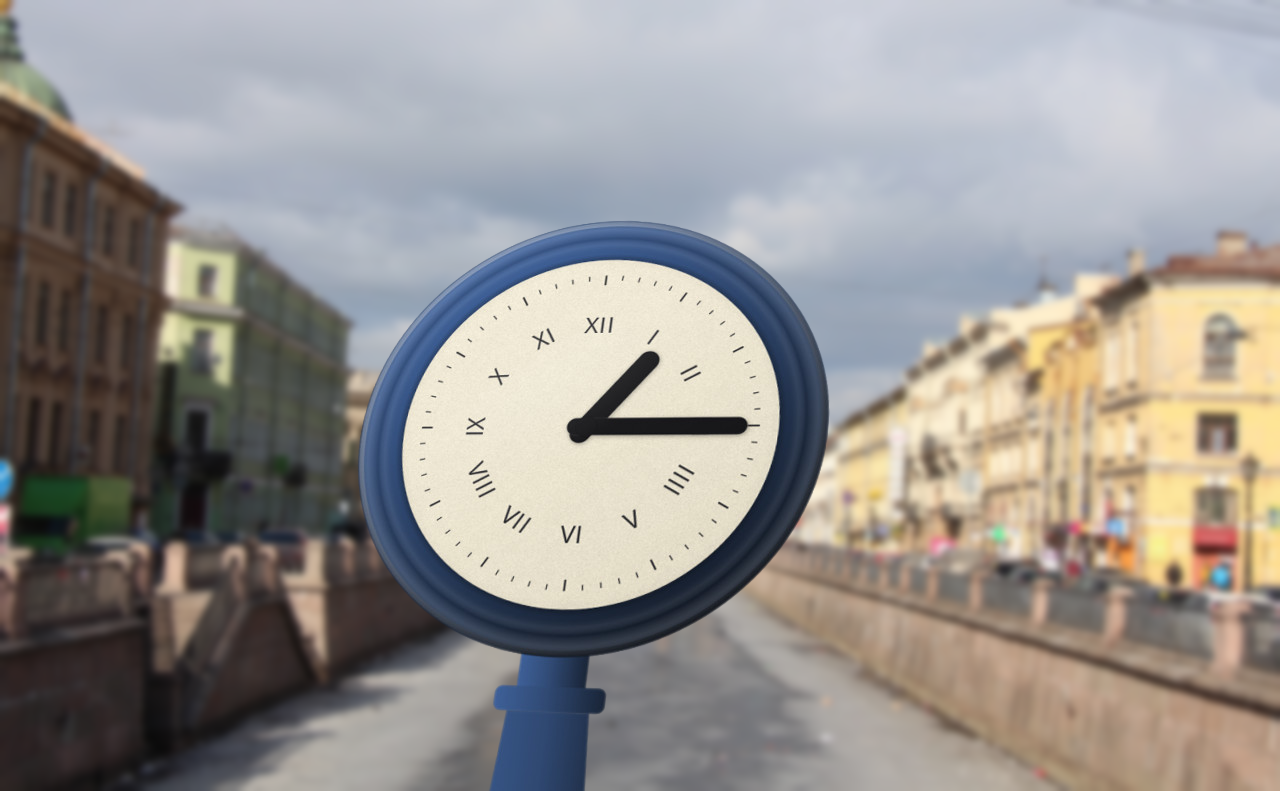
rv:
1h15
